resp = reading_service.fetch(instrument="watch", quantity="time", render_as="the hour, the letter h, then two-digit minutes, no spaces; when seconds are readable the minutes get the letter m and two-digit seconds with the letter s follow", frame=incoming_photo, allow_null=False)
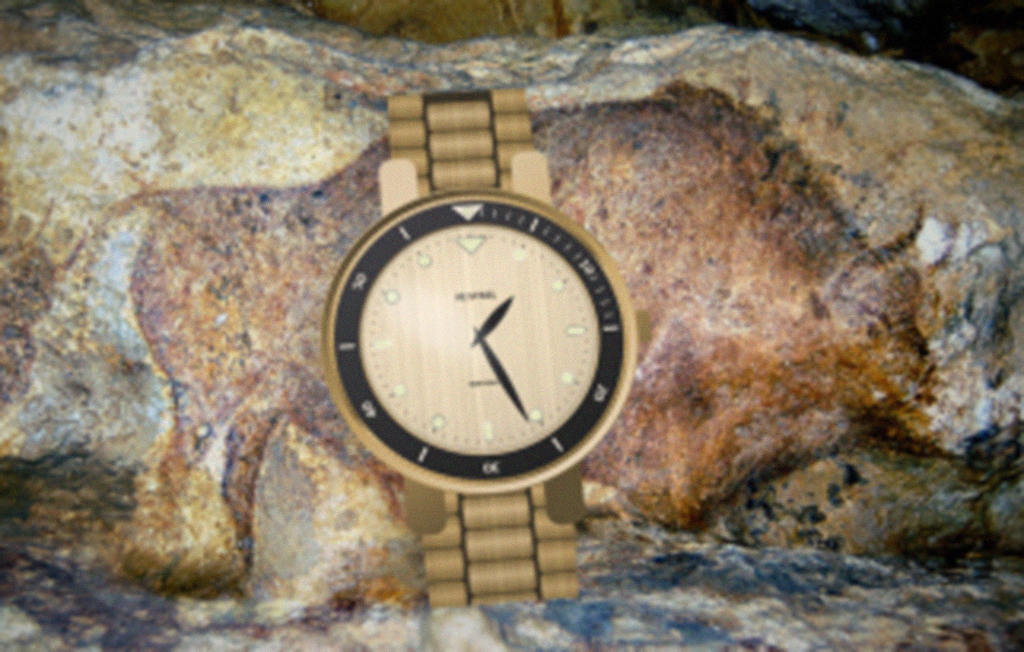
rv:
1h26
